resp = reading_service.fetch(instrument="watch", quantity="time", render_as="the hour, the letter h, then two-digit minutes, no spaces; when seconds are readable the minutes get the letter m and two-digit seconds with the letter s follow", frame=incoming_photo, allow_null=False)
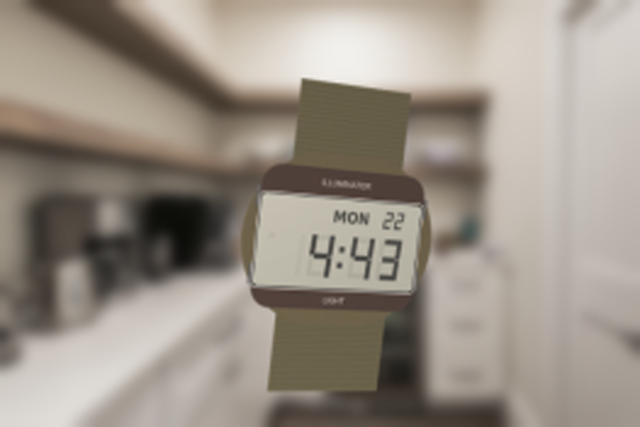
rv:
4h43
